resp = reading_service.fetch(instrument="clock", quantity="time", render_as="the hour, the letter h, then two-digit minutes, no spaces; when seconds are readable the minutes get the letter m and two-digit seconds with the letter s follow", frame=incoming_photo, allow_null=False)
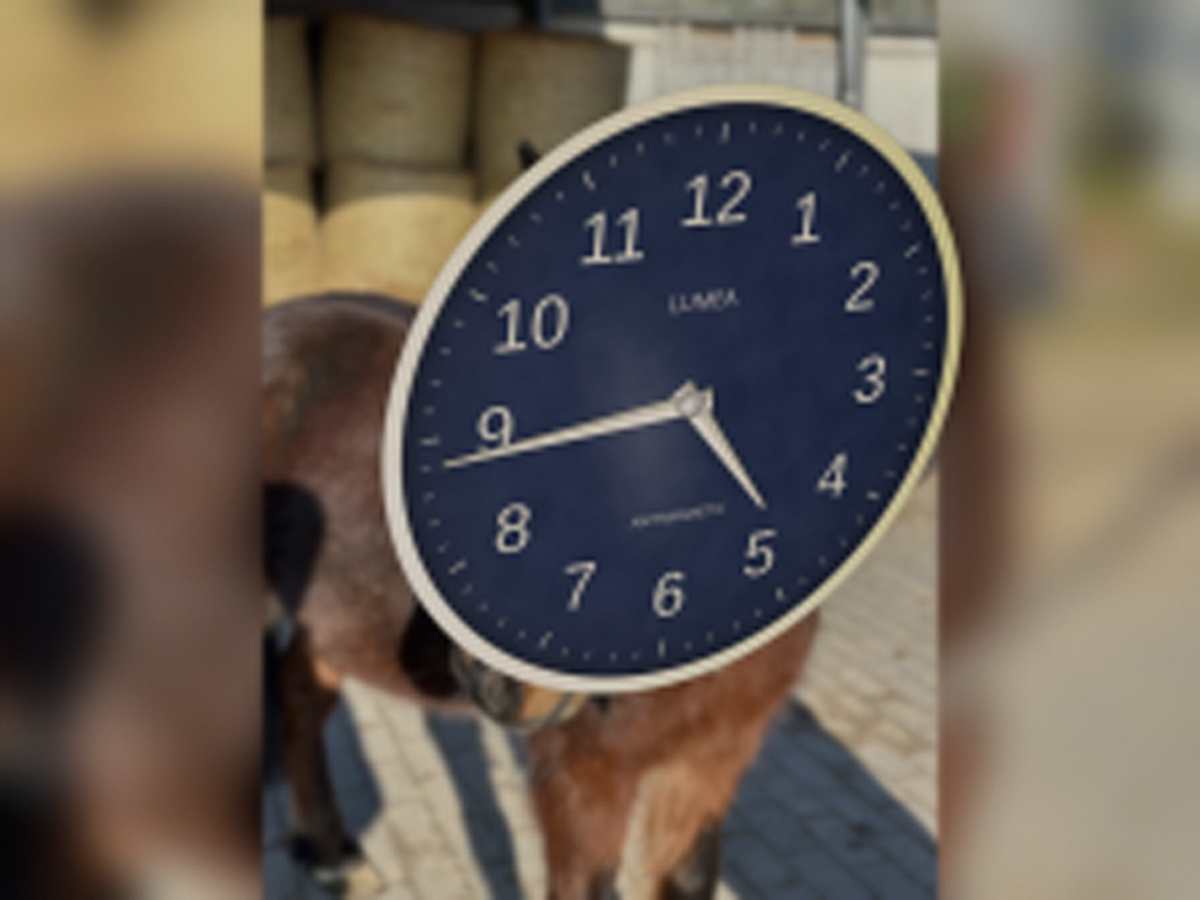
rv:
4h44
